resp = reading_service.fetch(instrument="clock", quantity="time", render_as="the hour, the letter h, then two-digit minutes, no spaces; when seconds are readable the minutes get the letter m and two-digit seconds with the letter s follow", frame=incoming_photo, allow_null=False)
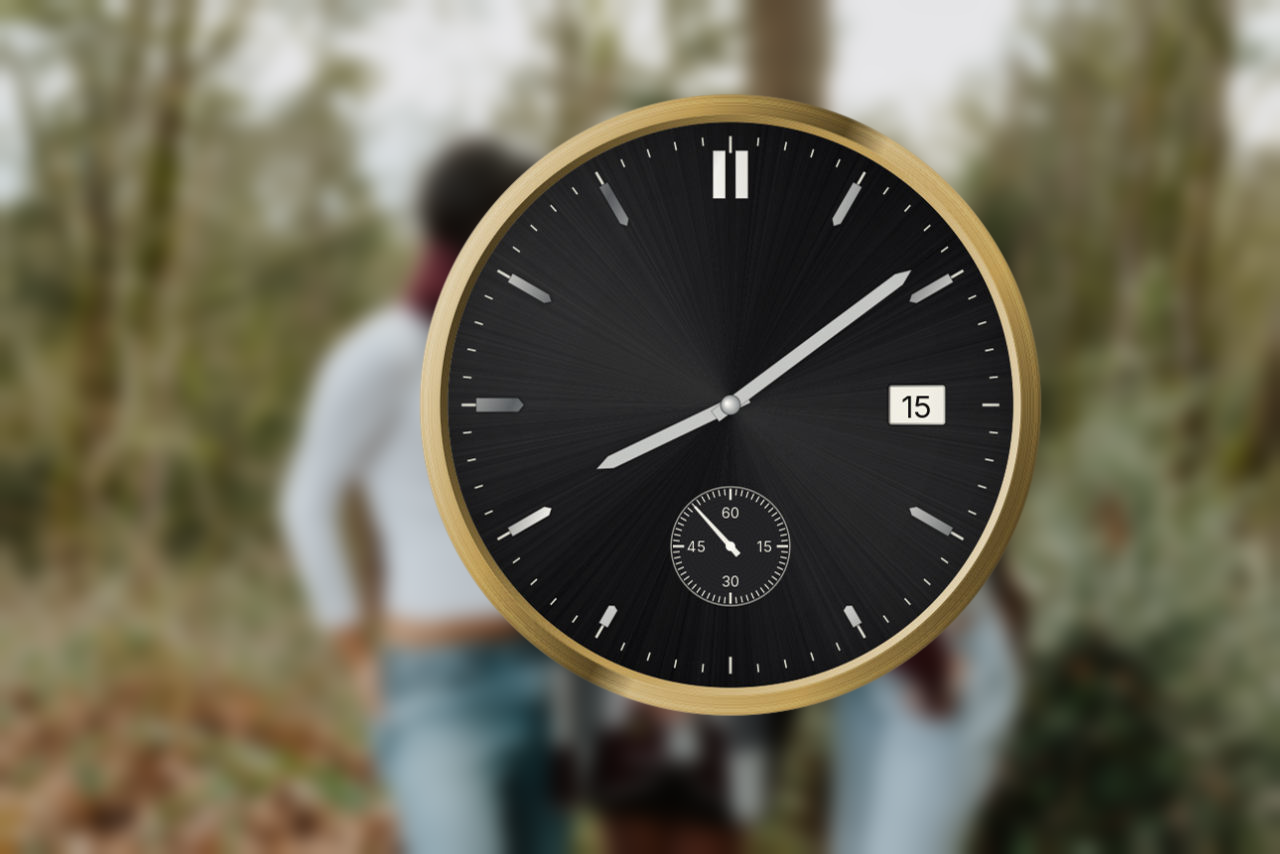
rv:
8h08m53s
